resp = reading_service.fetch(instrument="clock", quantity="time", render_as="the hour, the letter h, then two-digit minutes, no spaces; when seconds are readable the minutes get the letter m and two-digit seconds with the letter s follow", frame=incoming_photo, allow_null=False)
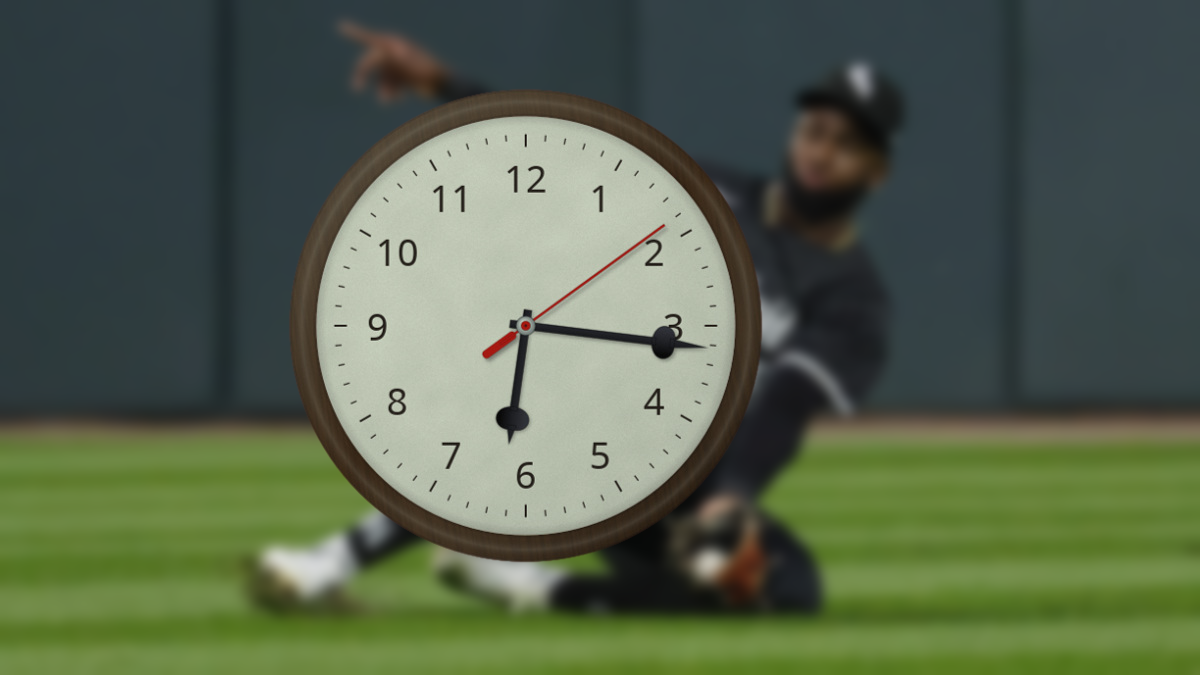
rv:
6h16m09s
